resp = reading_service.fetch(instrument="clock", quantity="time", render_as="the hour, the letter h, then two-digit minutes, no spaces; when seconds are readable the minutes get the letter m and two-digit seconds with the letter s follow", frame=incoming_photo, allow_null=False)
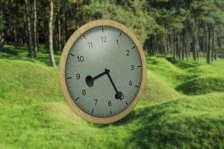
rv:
8h26
